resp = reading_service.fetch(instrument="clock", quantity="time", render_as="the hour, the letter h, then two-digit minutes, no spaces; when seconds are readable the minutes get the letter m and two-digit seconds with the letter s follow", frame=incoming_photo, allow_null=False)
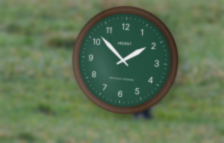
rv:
1h52
